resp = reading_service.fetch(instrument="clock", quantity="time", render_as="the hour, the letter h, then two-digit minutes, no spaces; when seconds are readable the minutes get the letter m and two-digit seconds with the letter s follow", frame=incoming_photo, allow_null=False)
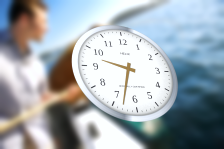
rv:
9h33
